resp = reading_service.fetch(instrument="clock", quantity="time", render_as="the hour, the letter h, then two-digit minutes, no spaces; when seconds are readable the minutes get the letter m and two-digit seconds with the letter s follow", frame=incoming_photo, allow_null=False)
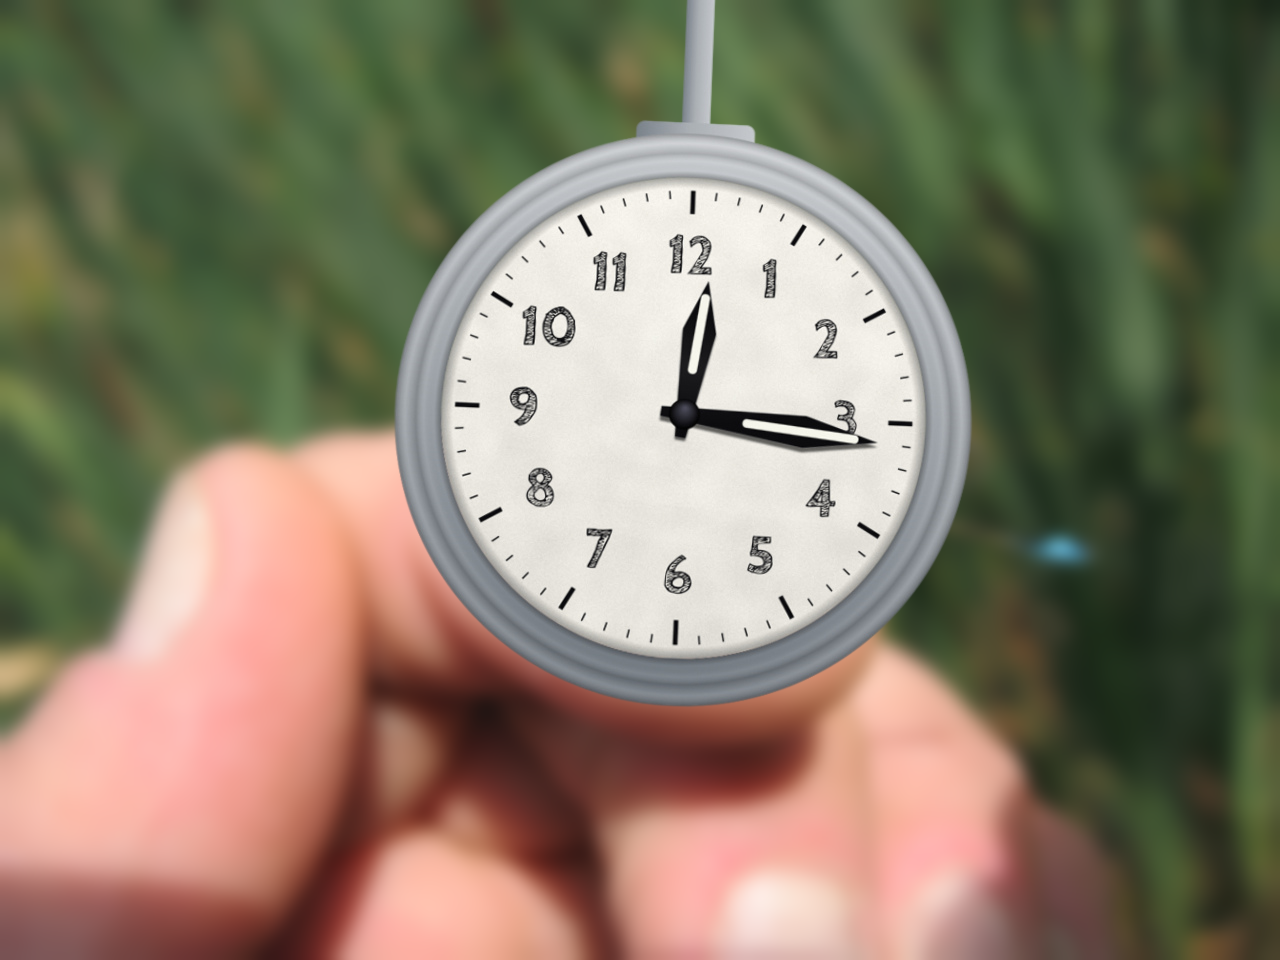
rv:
12h16
